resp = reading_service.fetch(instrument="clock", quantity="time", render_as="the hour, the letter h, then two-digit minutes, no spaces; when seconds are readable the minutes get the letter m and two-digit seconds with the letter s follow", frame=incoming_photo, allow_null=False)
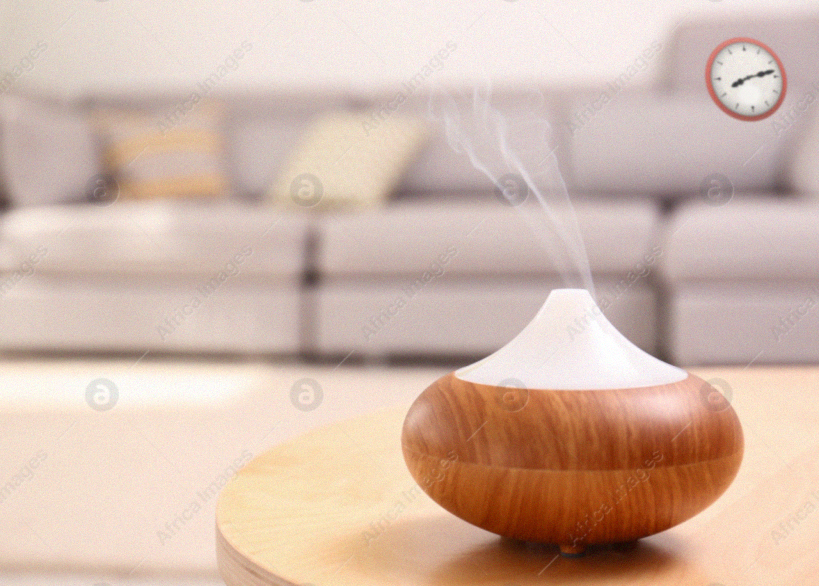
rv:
8h13
